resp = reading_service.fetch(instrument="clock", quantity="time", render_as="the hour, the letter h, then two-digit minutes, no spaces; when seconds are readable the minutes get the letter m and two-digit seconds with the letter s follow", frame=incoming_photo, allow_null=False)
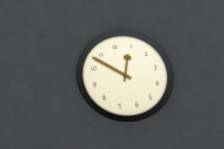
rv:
12h53
